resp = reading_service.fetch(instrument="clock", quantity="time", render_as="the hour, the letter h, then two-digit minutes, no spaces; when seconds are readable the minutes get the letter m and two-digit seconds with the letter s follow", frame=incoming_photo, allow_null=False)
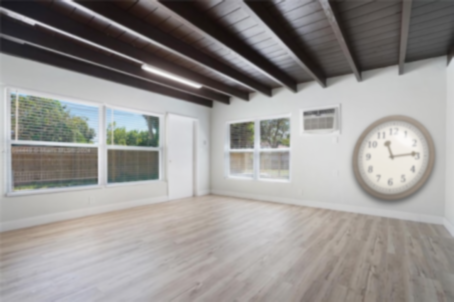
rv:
11h14
